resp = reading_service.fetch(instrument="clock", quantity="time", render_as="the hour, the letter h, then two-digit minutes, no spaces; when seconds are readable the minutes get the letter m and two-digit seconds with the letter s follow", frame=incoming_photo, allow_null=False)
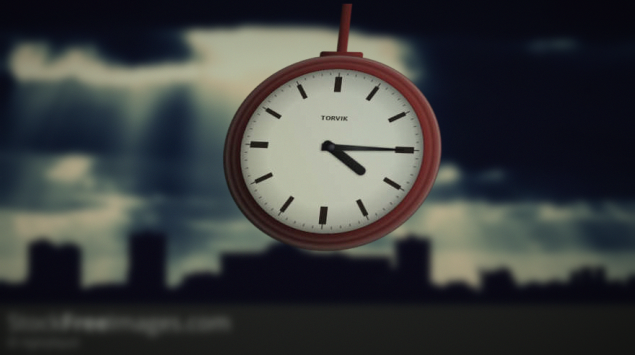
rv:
4h15
